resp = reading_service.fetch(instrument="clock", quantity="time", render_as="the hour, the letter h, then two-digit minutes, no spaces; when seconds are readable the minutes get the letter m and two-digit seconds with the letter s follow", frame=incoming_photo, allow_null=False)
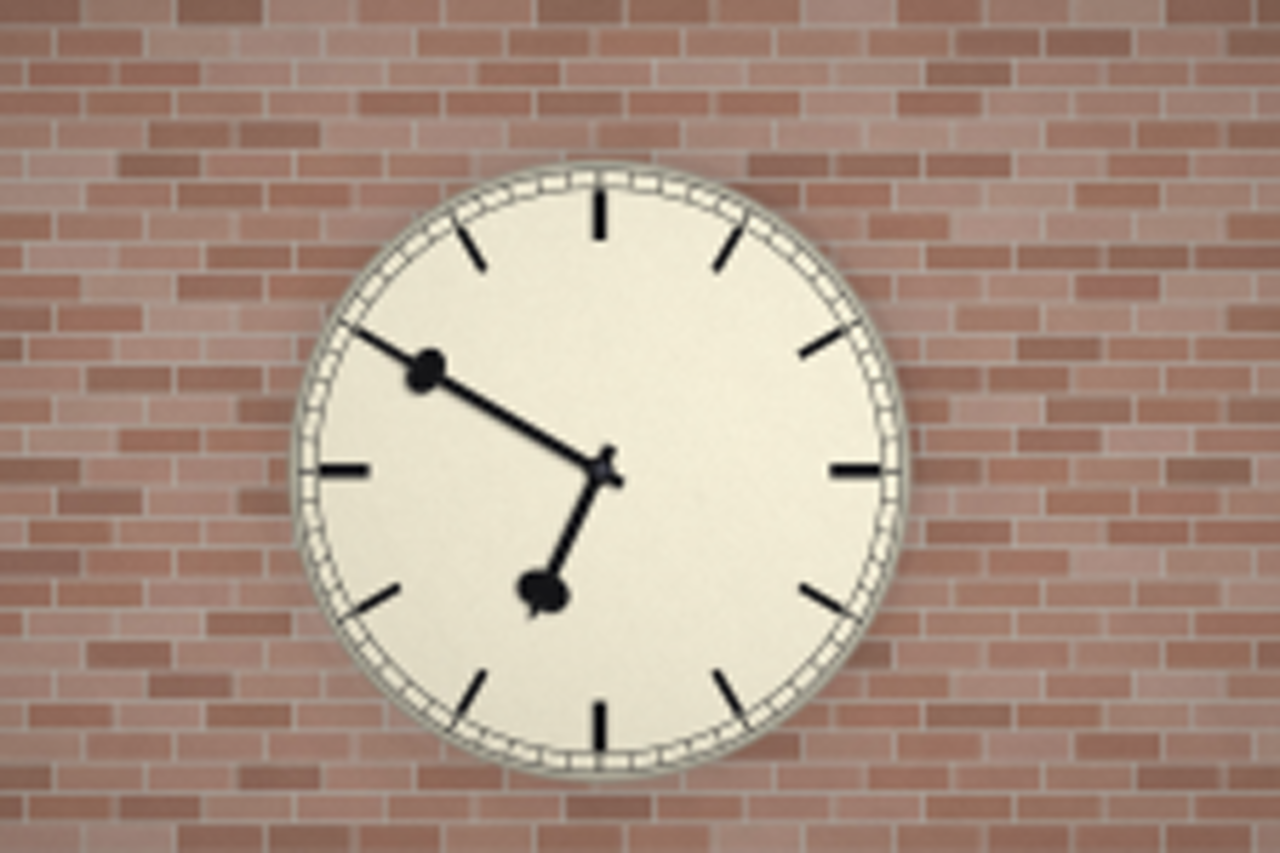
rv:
6h50
